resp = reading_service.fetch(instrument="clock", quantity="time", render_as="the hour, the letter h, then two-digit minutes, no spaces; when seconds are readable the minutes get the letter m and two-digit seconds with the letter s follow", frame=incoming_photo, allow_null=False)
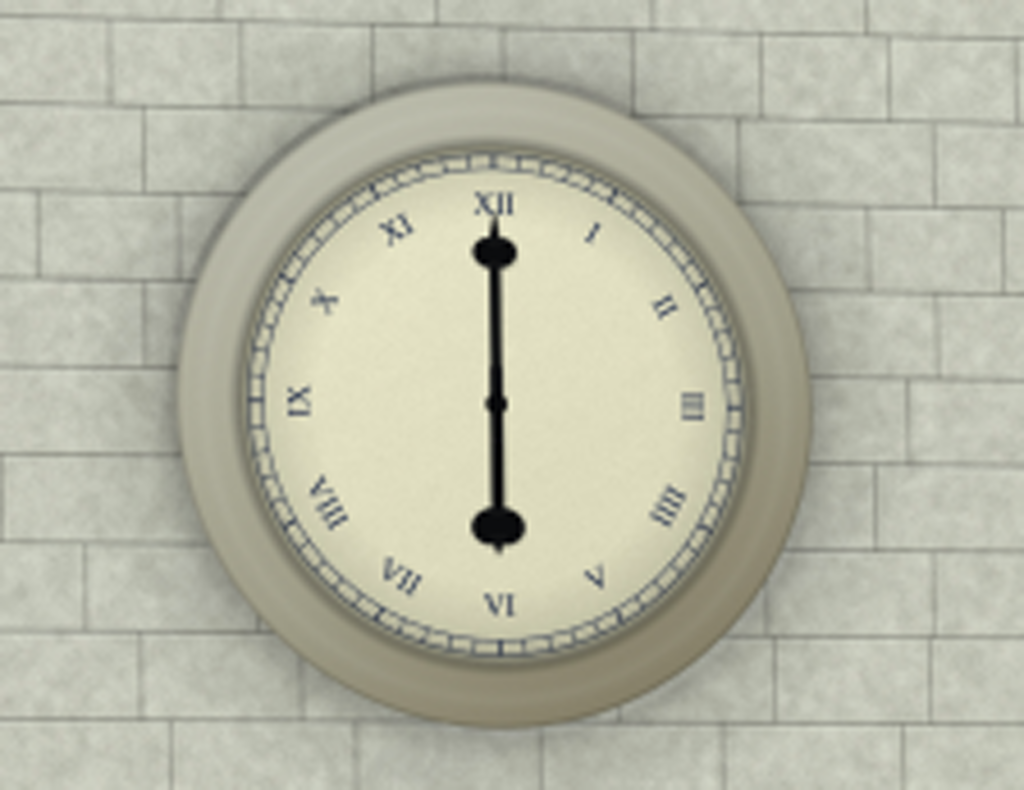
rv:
6h00
